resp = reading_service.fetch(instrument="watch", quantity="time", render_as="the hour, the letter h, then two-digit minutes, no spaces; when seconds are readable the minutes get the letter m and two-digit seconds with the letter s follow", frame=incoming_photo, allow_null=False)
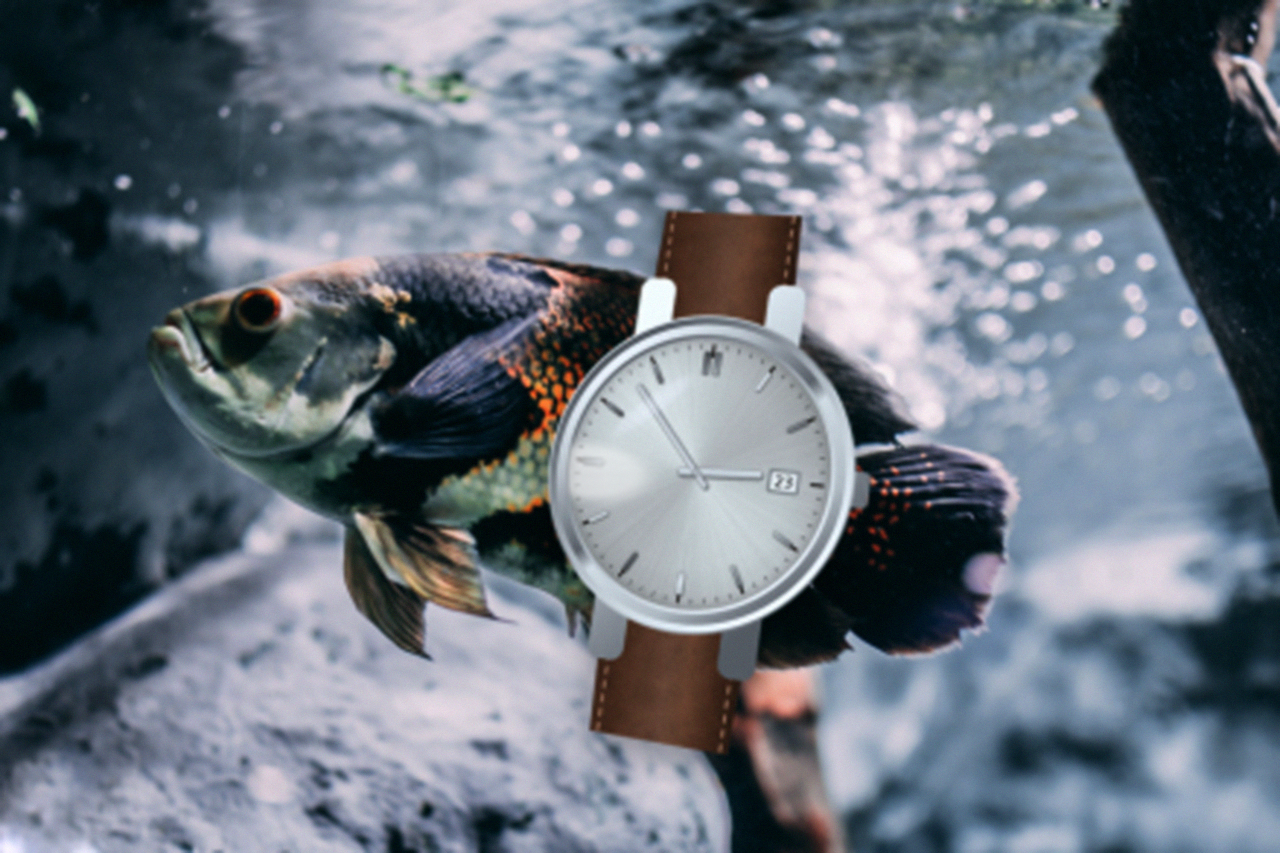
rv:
2h53
